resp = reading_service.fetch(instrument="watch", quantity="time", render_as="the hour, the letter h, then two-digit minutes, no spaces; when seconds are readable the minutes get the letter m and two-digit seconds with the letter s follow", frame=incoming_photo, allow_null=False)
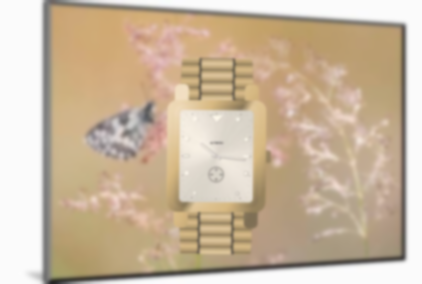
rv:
10h16
